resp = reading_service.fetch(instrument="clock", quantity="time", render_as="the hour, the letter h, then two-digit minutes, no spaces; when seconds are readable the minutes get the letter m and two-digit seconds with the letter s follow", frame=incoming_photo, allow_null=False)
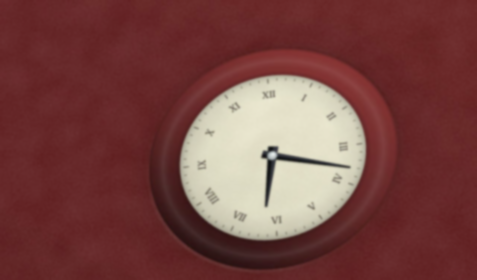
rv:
6h18
